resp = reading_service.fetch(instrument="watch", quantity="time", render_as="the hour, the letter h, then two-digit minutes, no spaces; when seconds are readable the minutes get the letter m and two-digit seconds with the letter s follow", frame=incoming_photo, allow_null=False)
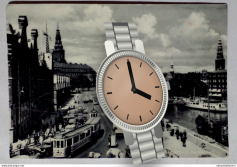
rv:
4h00
